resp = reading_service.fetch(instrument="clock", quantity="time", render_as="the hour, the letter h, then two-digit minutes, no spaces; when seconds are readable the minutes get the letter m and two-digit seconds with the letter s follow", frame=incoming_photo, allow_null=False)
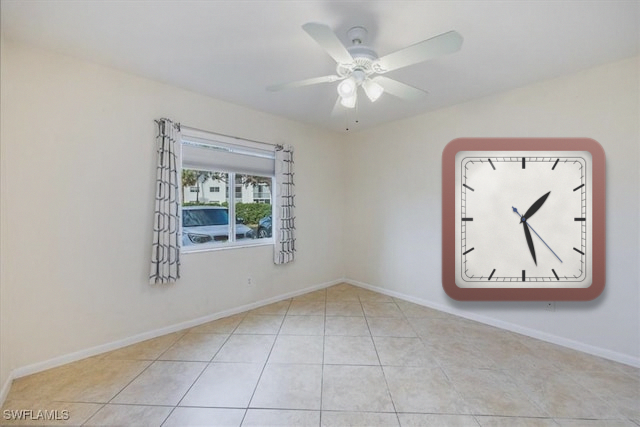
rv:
1h27m23s
